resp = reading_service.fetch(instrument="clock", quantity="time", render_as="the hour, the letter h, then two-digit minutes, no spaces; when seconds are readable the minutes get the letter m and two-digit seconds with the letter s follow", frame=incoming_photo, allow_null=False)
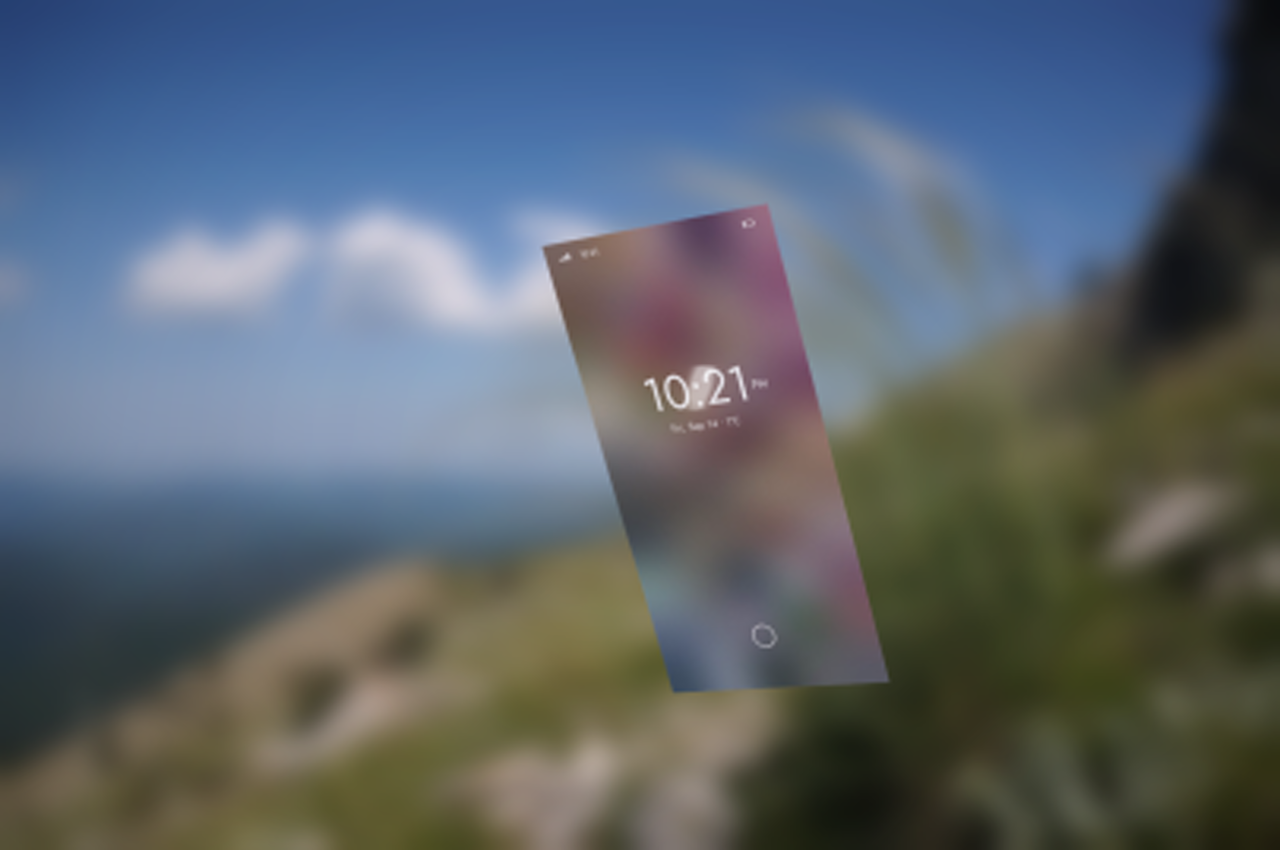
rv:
10h21
